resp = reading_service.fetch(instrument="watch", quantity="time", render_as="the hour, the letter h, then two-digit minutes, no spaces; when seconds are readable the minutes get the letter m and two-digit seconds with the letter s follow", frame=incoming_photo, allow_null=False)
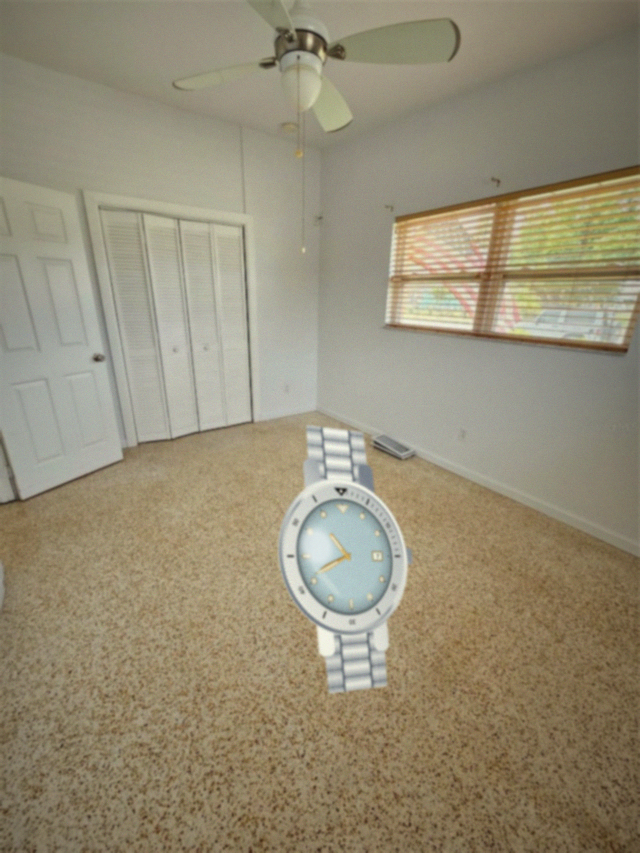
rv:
10h41
